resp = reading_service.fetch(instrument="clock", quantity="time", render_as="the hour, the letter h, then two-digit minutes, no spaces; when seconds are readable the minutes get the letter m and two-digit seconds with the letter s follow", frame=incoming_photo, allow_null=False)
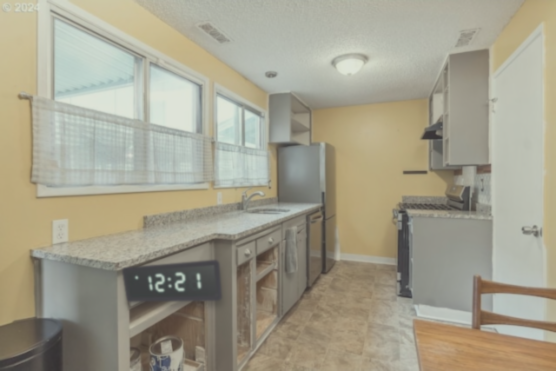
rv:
12h21
